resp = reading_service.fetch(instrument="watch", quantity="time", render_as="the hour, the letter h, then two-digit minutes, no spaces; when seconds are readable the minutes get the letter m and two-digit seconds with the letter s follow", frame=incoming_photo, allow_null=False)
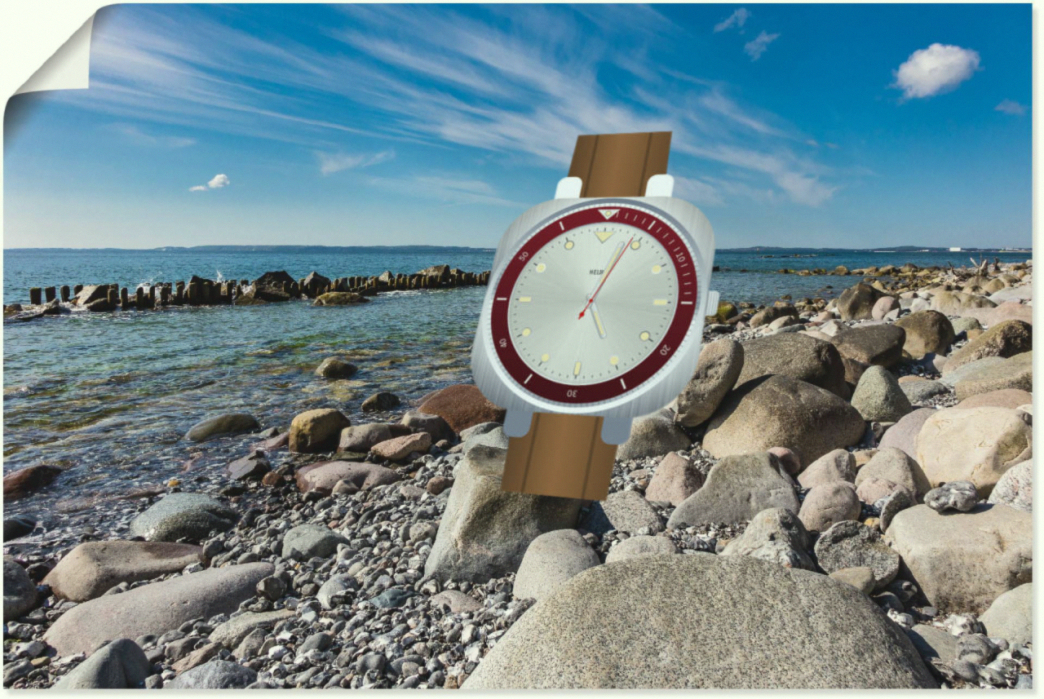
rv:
5h03m04s
